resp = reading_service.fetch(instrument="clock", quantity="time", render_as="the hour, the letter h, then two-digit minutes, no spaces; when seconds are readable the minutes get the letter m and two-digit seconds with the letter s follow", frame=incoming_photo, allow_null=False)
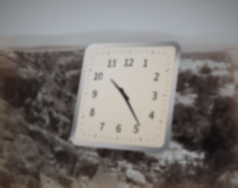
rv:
10h24
